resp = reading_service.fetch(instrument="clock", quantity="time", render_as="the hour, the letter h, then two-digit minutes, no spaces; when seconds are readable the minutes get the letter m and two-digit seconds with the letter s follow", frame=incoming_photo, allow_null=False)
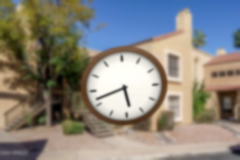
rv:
5h42
